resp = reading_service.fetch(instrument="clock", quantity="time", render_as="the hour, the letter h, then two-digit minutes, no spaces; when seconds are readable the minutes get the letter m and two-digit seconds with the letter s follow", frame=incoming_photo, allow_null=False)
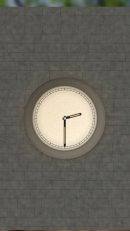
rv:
2h30
